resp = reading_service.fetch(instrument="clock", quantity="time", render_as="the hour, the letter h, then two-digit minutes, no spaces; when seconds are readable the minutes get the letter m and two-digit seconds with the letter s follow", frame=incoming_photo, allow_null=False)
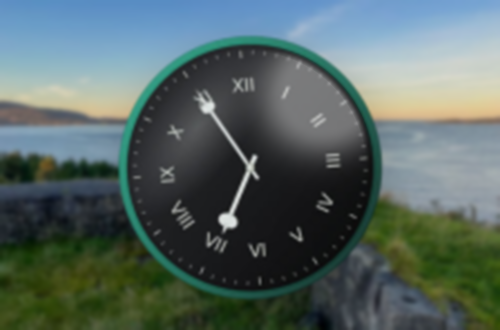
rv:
6h55
